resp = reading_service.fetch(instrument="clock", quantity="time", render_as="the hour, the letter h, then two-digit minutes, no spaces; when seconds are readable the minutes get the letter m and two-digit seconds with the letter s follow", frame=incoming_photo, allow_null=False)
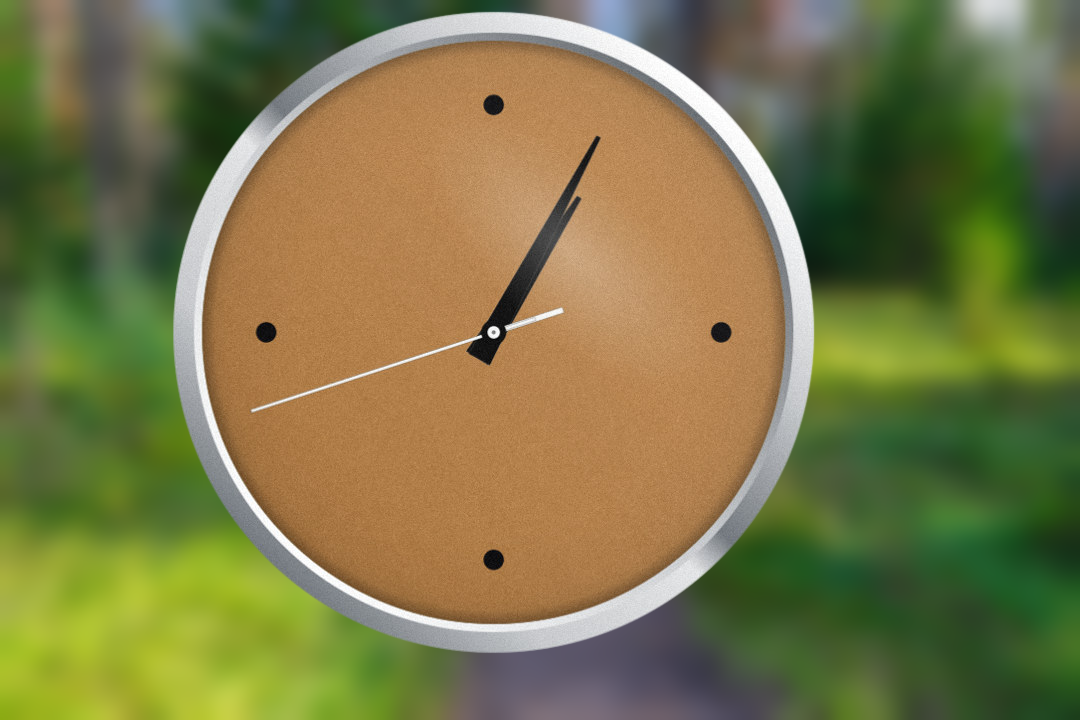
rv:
1h04m42s
